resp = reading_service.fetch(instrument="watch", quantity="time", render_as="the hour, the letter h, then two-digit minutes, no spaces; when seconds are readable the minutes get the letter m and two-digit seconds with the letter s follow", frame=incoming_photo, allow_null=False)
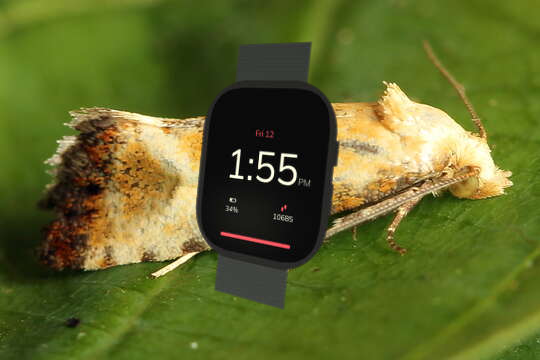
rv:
1h55
